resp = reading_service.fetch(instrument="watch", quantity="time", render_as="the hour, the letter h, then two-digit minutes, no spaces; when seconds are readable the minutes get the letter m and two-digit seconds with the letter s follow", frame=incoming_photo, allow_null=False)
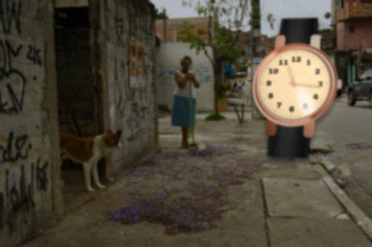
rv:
11h16
